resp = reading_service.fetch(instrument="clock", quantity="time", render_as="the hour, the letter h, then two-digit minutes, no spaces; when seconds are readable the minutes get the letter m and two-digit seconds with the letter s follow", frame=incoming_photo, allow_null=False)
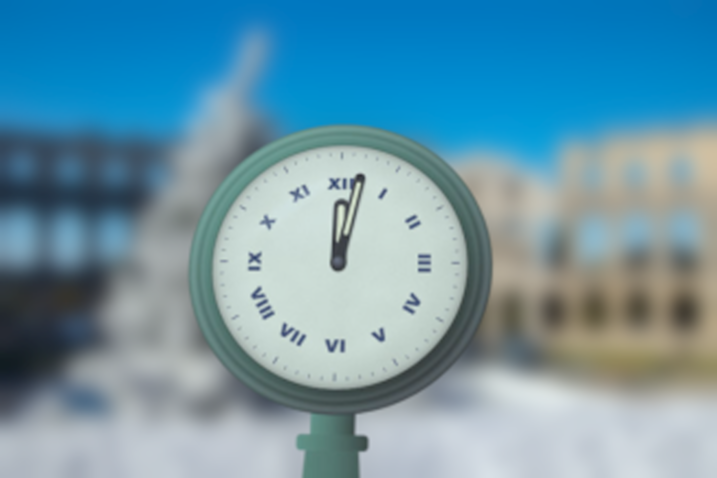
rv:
12h02
